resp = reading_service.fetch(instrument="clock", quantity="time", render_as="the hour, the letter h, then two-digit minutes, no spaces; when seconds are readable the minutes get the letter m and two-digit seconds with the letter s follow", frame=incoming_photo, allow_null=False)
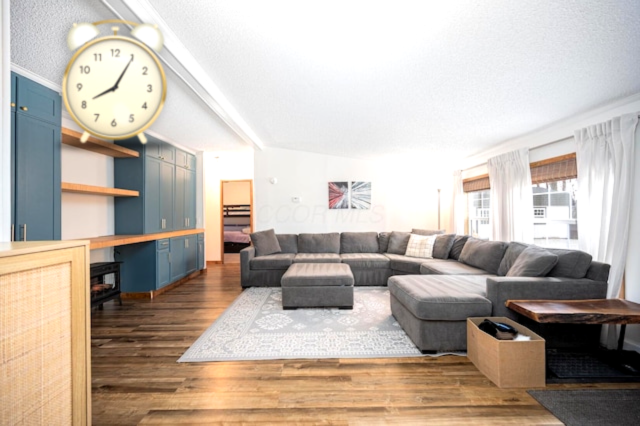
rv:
8h05
